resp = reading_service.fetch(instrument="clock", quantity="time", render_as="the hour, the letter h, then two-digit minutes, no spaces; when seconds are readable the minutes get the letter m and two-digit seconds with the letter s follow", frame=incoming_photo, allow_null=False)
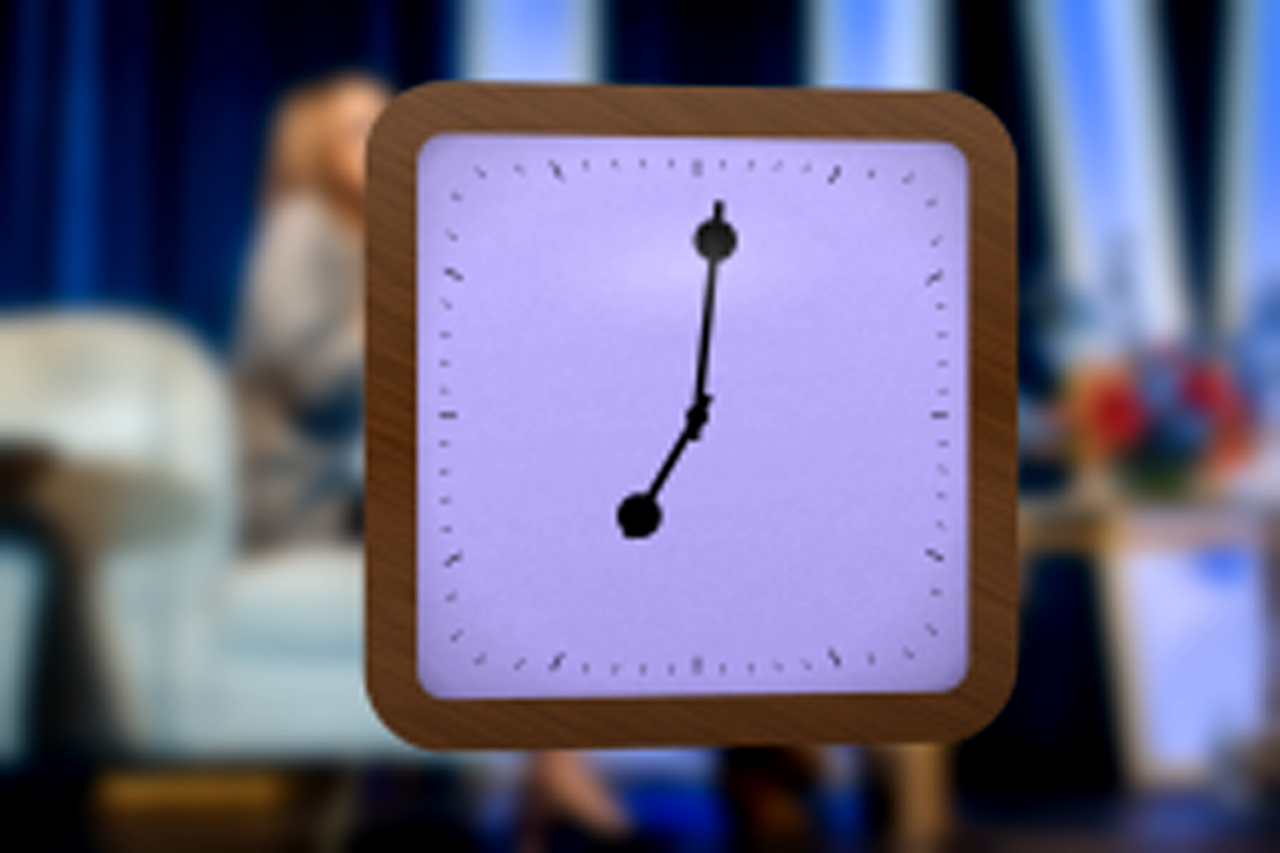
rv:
7h01
